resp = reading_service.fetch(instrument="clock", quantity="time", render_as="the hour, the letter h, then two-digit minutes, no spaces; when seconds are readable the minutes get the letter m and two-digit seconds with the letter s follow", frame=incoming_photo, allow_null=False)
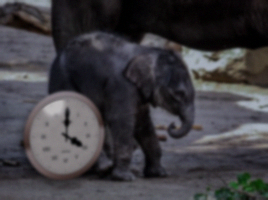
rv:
4h00
